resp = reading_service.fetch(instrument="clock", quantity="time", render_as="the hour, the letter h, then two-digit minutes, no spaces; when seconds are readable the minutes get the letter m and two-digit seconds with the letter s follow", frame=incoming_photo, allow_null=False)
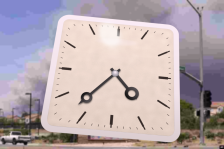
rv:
4h37
